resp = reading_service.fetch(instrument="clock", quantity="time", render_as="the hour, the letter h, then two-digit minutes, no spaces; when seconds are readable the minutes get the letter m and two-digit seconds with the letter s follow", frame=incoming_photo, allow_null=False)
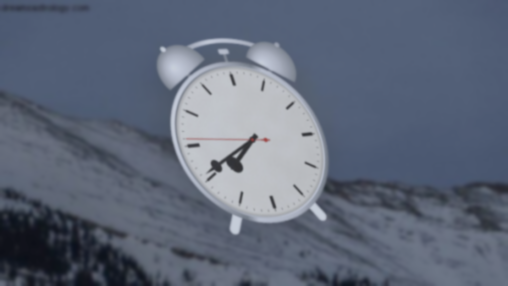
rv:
7h40m46s
